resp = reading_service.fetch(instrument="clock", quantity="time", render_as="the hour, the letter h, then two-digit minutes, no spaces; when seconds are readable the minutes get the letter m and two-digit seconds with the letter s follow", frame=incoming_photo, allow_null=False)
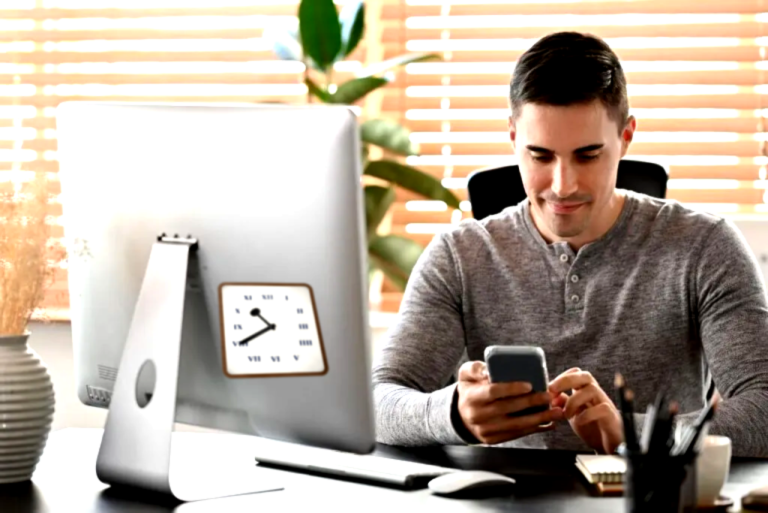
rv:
10h40
